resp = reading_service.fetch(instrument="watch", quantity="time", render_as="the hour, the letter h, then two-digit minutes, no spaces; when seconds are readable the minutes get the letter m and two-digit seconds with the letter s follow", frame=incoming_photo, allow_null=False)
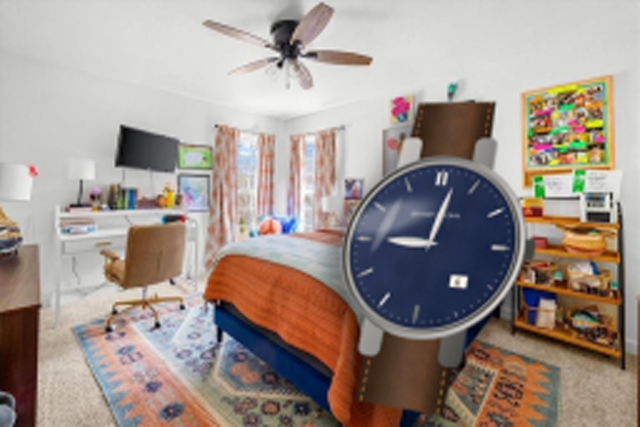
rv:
9h02
